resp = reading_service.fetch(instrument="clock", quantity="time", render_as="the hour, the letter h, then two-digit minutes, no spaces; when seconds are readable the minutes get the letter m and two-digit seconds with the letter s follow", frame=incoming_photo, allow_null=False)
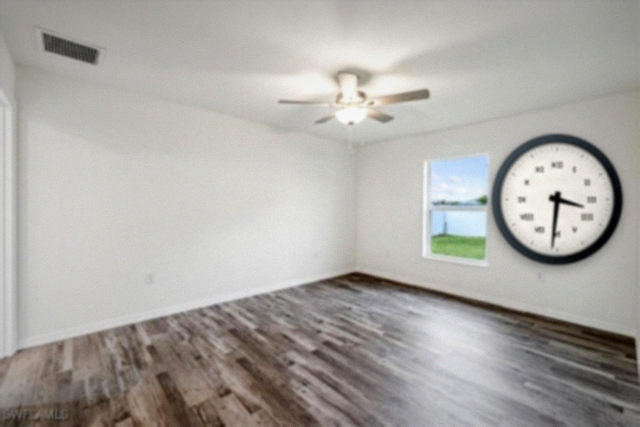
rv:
3h31
